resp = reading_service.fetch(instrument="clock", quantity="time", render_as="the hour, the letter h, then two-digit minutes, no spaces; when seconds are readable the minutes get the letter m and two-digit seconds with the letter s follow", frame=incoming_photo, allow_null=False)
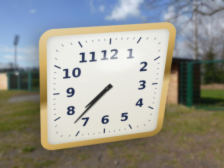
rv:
7h37
